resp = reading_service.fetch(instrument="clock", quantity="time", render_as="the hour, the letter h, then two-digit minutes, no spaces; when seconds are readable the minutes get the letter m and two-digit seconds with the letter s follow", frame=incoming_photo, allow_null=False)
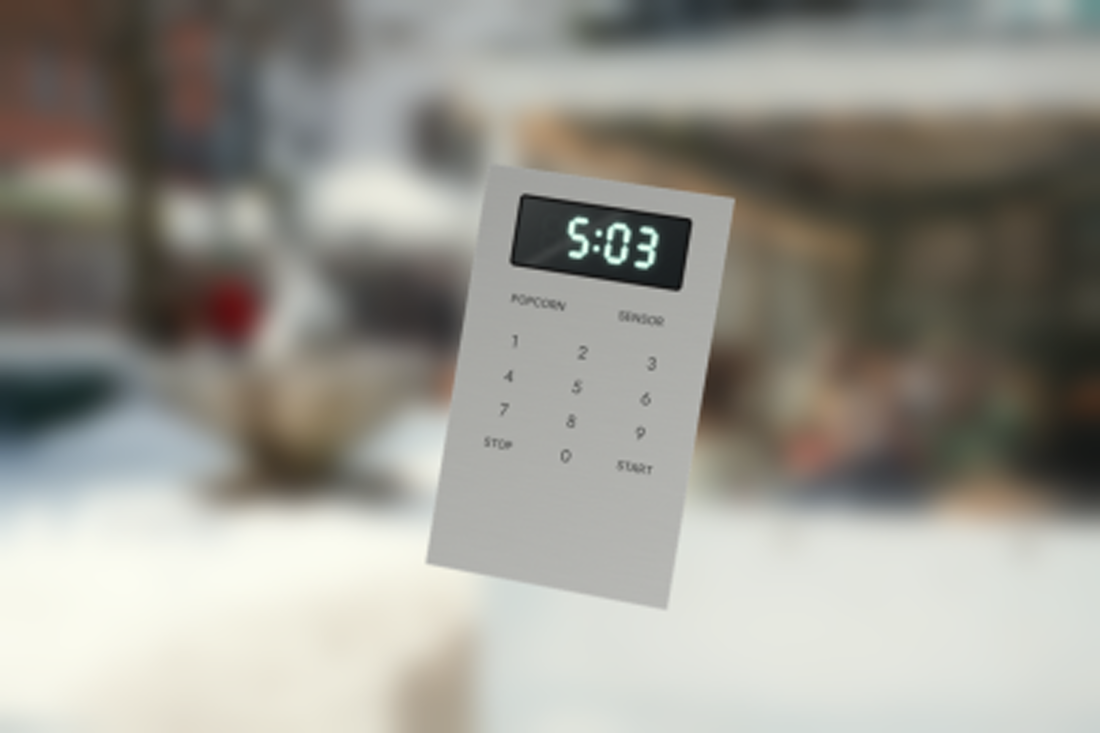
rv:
5h03
